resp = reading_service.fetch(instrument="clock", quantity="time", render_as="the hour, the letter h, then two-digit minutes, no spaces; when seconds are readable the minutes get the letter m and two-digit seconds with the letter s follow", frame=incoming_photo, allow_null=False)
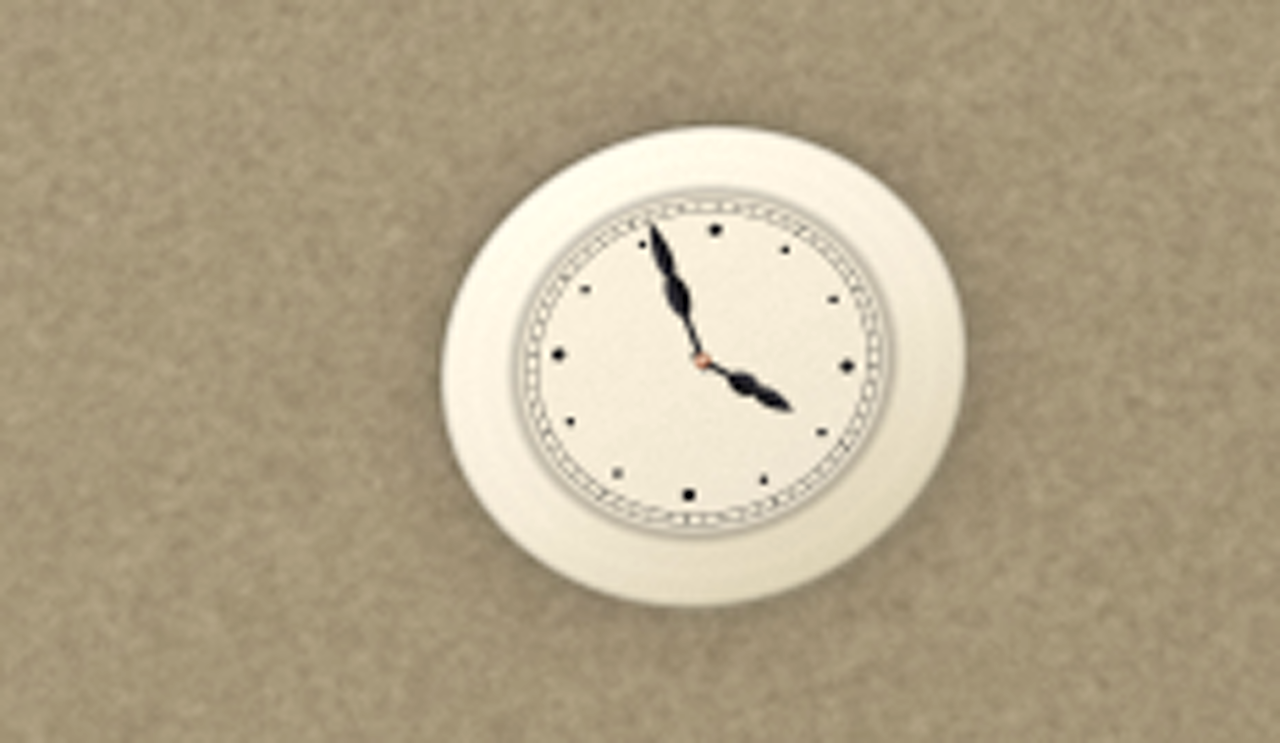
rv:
3h56
